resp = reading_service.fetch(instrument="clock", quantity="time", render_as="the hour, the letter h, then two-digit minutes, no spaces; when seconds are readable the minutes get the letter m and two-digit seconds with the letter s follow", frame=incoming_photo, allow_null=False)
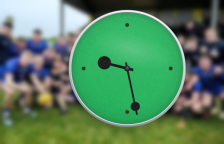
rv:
9h28
